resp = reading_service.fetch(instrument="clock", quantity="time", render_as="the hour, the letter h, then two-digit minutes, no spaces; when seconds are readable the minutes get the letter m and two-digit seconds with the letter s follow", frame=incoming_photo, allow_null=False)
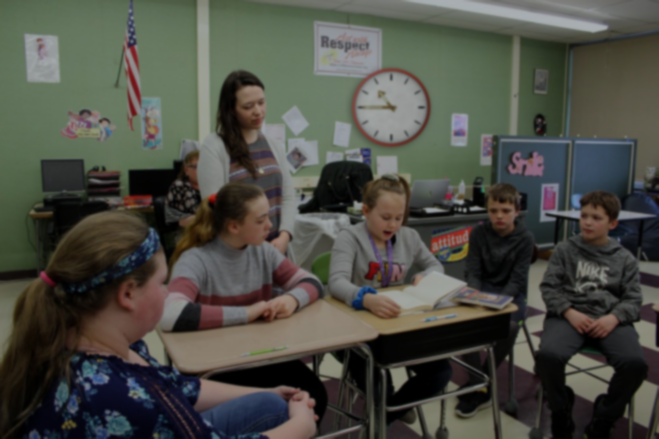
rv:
10h45
